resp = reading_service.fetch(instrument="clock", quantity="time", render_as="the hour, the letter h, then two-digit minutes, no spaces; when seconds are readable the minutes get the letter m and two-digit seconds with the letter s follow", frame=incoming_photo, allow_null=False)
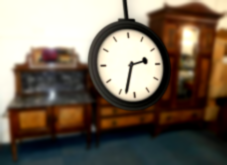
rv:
2h33
